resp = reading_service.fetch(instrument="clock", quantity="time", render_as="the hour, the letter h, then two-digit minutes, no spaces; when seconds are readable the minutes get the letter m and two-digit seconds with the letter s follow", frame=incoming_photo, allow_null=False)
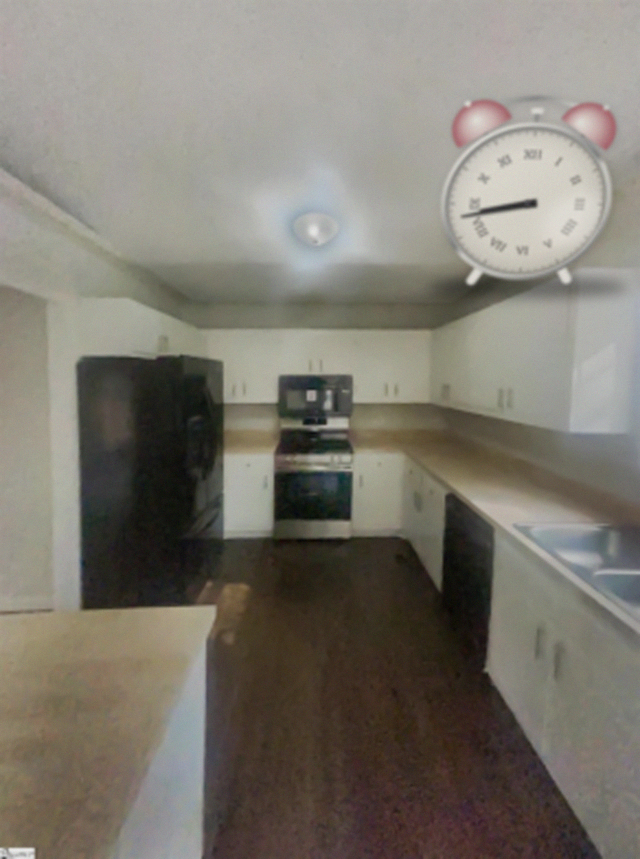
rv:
8h43
